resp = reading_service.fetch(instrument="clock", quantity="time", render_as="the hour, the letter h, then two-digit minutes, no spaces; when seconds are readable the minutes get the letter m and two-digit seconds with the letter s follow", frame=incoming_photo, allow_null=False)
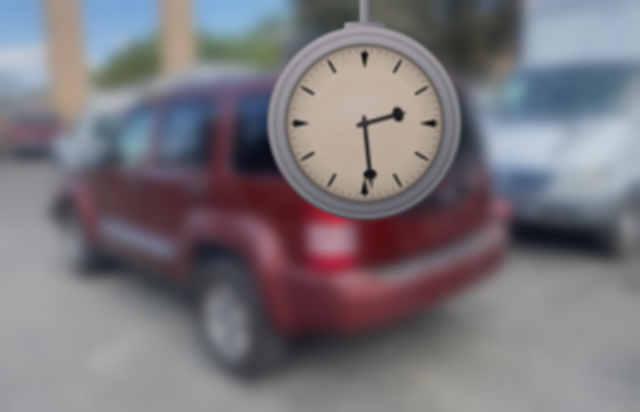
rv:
2h29
